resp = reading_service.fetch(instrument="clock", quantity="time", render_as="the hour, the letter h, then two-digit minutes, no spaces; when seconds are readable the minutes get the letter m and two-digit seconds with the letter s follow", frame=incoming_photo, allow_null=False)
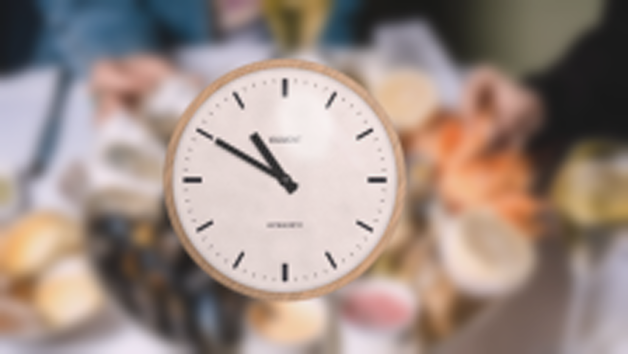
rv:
10h50
